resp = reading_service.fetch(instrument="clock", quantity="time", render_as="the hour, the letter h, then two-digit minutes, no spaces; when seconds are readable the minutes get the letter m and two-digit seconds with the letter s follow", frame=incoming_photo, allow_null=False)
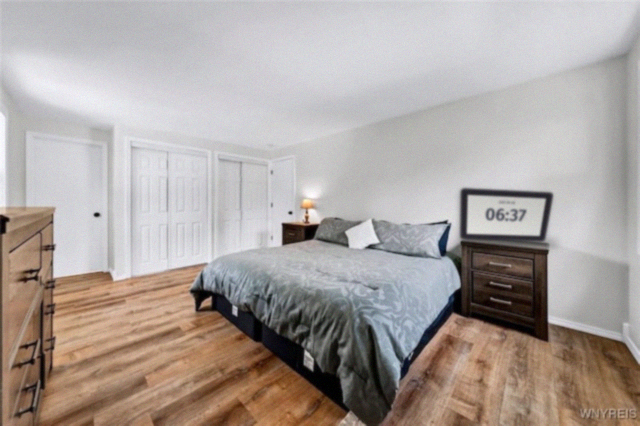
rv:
6h37
